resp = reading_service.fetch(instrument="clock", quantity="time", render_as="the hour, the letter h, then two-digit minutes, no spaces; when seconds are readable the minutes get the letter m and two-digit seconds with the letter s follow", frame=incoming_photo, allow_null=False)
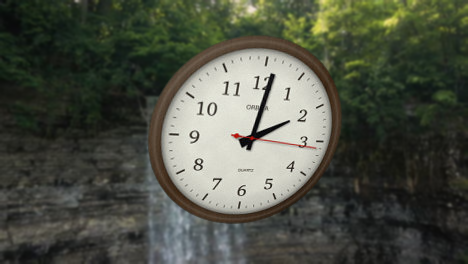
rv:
2h01m16s
